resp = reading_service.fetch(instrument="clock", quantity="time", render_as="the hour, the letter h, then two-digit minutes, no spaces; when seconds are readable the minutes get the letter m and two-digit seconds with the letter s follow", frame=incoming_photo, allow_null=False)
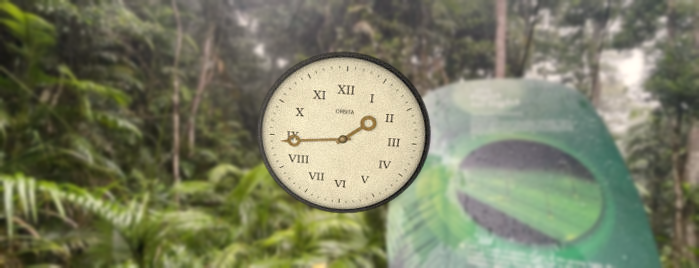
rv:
1h44
